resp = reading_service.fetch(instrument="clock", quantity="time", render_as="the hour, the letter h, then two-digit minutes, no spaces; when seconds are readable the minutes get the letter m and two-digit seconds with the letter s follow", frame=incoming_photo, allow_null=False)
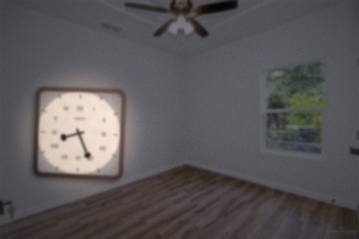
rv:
8h26
